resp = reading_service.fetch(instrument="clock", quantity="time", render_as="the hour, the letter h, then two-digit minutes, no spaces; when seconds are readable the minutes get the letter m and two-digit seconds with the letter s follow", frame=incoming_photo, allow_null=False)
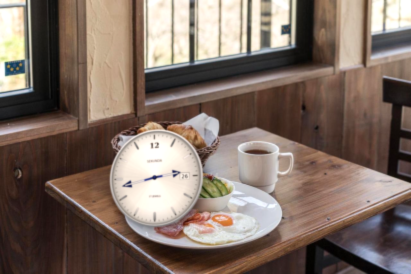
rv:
2h43
